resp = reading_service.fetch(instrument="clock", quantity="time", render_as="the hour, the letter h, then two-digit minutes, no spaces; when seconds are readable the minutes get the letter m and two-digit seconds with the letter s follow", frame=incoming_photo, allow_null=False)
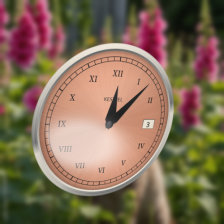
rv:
12h07
